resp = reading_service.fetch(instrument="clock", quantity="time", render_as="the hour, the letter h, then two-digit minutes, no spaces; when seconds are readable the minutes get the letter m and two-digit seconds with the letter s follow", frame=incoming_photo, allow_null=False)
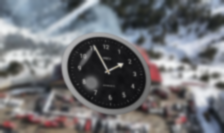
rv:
1h56
